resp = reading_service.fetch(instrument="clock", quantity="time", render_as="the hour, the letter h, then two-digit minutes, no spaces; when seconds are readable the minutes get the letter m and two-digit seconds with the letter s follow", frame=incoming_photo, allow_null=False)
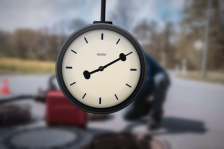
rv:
8h10
